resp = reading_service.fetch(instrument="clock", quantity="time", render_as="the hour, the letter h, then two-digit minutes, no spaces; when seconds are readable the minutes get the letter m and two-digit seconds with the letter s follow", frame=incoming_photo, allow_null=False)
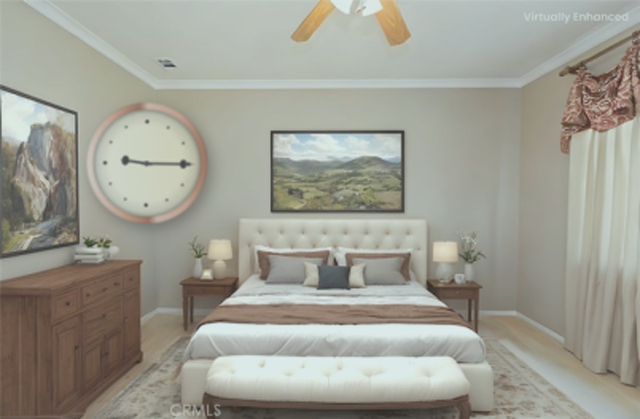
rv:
9h15
